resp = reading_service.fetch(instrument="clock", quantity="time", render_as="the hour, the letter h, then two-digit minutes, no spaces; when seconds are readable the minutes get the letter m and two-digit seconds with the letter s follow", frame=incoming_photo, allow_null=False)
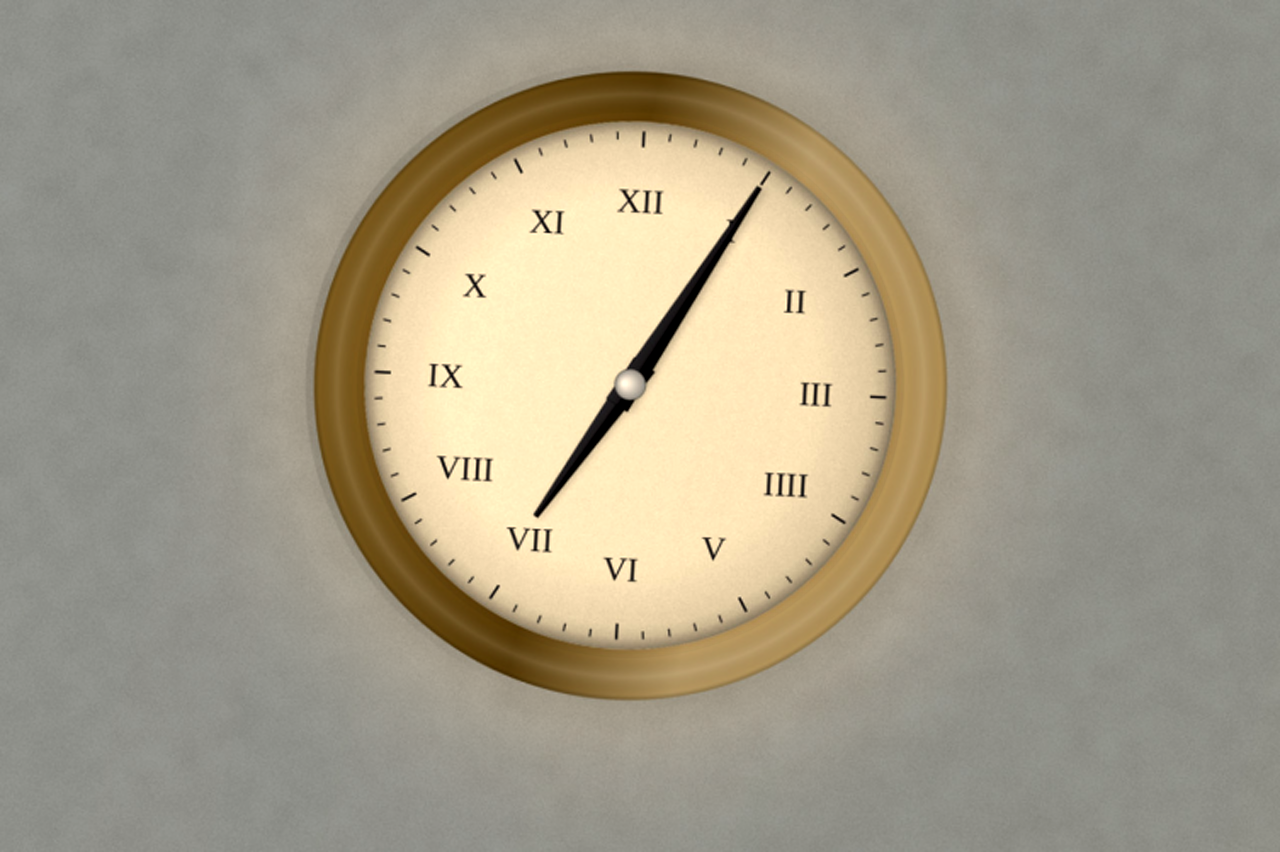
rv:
7h05
